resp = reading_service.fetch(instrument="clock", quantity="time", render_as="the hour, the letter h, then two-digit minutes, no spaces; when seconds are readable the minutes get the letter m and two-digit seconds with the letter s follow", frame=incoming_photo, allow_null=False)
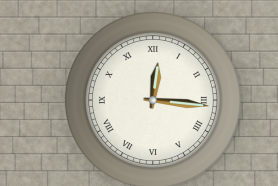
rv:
12h16
